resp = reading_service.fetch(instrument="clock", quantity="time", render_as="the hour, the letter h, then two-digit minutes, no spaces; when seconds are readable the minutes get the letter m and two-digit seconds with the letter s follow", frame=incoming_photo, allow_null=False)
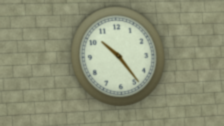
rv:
10h24
